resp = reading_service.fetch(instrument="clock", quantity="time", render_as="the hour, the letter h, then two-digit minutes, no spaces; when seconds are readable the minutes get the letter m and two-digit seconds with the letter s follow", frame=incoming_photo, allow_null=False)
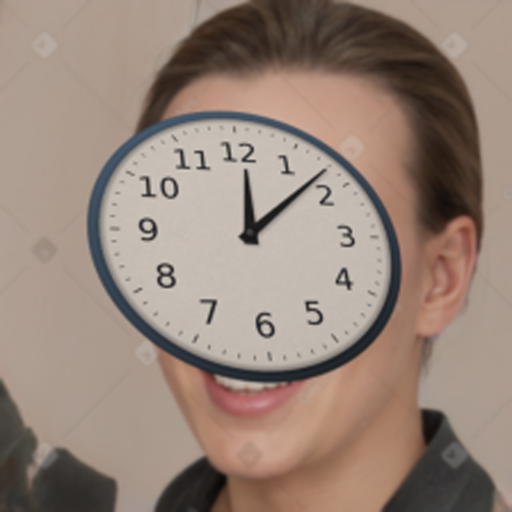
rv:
12h08
